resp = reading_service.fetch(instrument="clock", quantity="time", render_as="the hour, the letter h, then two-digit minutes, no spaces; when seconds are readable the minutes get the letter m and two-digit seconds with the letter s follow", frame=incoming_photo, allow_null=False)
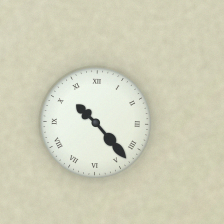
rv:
10h23
